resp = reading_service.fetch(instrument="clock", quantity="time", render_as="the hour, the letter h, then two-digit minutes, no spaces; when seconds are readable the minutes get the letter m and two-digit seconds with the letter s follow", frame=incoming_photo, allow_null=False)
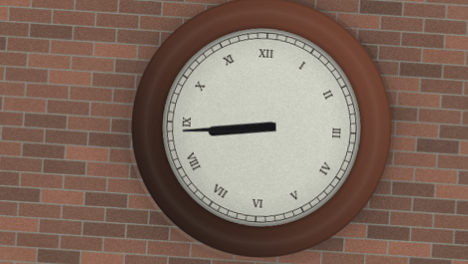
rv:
8h44
